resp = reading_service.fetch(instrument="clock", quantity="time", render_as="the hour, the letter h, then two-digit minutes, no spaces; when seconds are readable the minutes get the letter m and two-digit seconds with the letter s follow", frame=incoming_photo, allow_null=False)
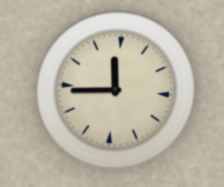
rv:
11h44
